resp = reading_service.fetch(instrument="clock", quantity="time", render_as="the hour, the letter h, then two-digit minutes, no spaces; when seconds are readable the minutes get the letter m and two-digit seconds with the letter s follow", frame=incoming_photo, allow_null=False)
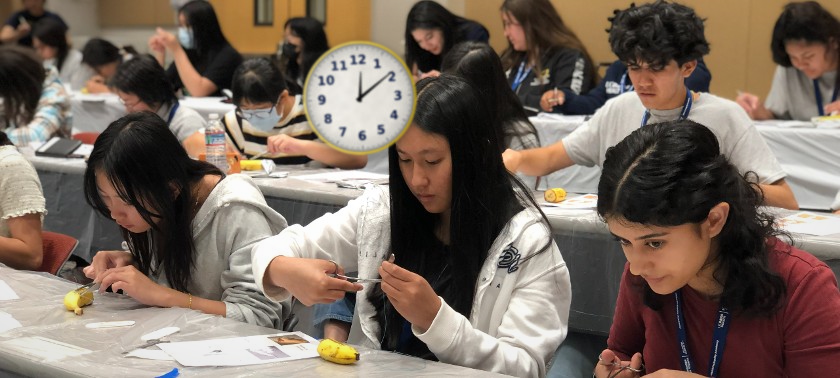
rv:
12h09
